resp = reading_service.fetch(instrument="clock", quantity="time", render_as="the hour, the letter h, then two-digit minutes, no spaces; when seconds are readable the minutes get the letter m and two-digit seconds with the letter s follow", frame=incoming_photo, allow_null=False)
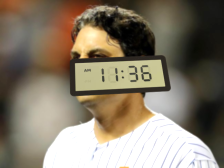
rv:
11h36
